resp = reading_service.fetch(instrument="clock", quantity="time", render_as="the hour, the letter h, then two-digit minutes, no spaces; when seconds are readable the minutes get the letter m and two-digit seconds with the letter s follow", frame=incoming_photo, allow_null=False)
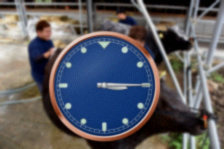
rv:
3h15
